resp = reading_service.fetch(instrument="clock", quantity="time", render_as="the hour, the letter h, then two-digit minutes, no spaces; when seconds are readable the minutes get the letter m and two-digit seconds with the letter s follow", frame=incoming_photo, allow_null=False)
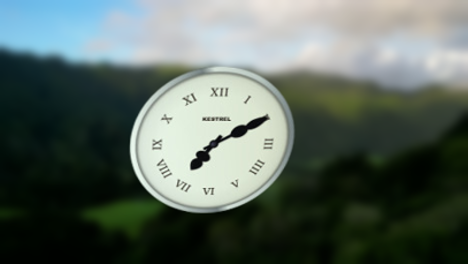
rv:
7h10
